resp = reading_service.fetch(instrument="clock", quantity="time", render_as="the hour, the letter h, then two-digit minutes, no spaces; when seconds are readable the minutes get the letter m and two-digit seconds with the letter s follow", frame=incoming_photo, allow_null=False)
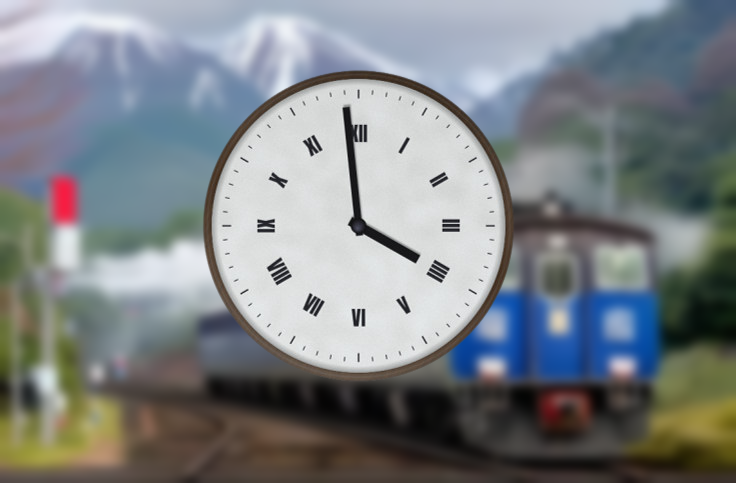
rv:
3h59
